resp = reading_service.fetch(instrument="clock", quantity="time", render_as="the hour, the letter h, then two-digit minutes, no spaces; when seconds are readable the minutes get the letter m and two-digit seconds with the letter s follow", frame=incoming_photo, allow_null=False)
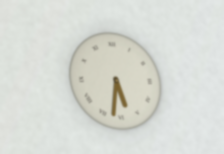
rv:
5h32
